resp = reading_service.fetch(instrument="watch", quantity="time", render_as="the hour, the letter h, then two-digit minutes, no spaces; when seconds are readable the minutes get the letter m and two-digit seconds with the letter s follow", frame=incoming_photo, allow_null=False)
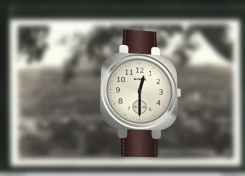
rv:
12h30
